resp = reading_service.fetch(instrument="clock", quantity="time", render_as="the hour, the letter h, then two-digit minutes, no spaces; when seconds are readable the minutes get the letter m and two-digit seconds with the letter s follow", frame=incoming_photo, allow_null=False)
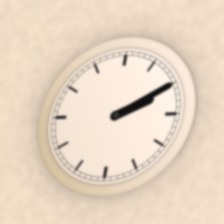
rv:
2h10
